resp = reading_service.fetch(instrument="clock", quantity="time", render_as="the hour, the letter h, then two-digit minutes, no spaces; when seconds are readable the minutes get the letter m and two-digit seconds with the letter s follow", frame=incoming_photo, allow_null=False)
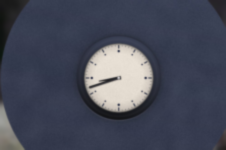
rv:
8h42
